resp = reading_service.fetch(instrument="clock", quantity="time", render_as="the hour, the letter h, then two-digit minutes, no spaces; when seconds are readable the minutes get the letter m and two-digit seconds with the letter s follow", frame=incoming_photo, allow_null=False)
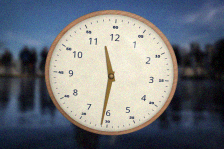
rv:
11h31
